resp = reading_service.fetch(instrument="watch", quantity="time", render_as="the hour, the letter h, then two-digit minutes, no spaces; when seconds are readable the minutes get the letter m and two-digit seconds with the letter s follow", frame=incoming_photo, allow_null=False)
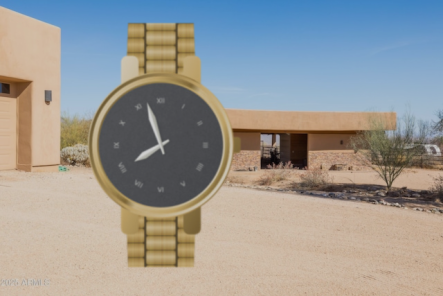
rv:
7h57
